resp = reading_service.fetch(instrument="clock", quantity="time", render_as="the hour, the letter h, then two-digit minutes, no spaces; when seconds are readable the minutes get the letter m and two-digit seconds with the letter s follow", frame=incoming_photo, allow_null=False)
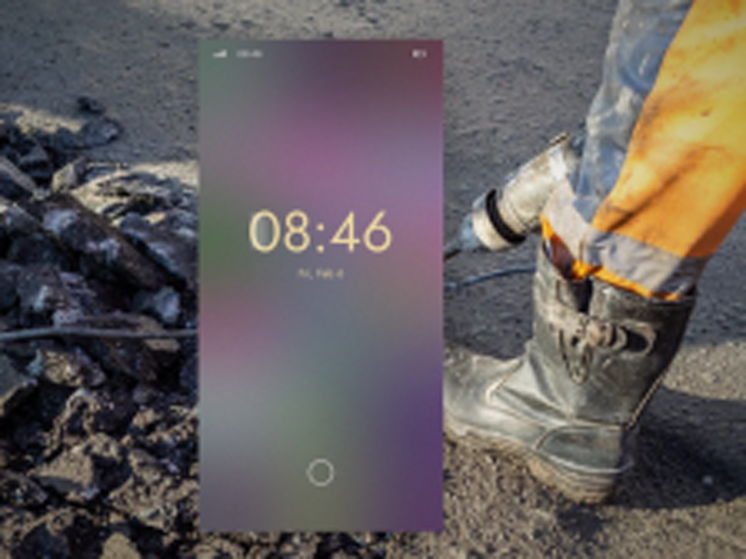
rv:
8h46
